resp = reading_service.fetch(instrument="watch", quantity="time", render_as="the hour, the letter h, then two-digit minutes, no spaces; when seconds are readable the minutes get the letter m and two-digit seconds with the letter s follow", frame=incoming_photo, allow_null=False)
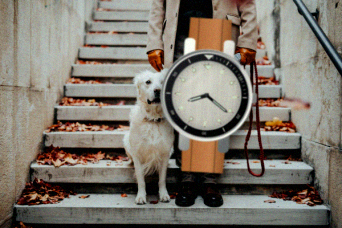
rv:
8h21
